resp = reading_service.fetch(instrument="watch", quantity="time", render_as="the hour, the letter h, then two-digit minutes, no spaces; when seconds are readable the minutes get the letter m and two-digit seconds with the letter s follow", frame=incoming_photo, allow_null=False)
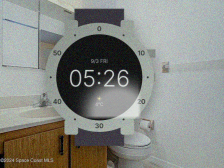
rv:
5h26
